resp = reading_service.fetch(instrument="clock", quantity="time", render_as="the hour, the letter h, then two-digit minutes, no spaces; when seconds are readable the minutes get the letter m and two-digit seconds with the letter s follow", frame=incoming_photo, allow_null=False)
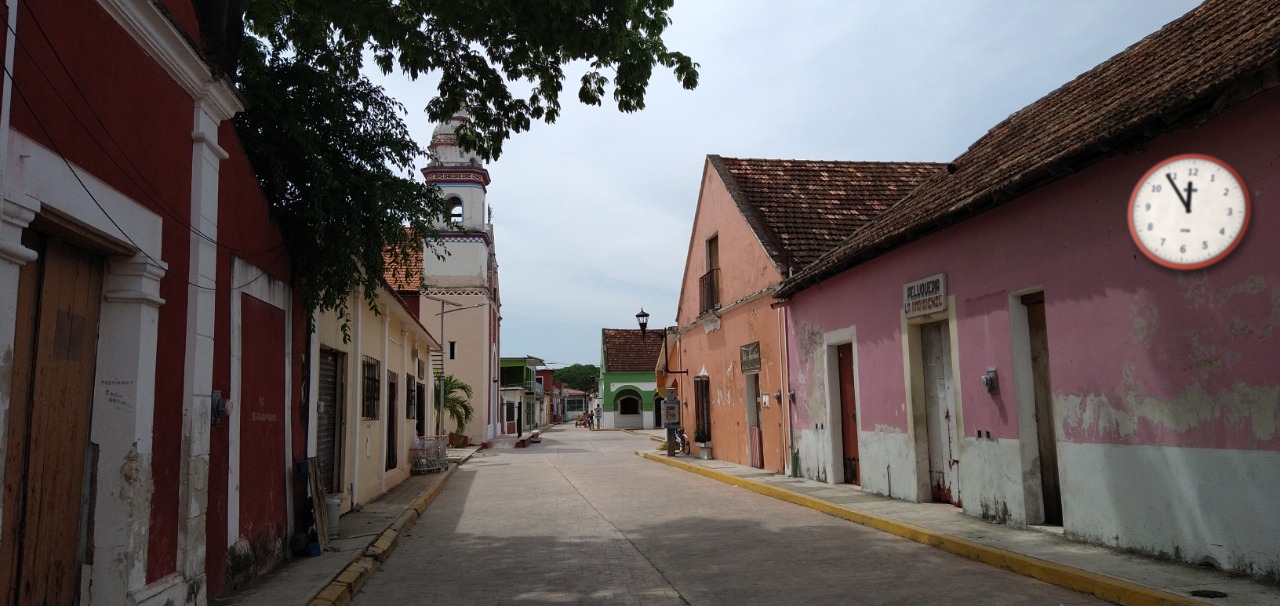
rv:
11h54
